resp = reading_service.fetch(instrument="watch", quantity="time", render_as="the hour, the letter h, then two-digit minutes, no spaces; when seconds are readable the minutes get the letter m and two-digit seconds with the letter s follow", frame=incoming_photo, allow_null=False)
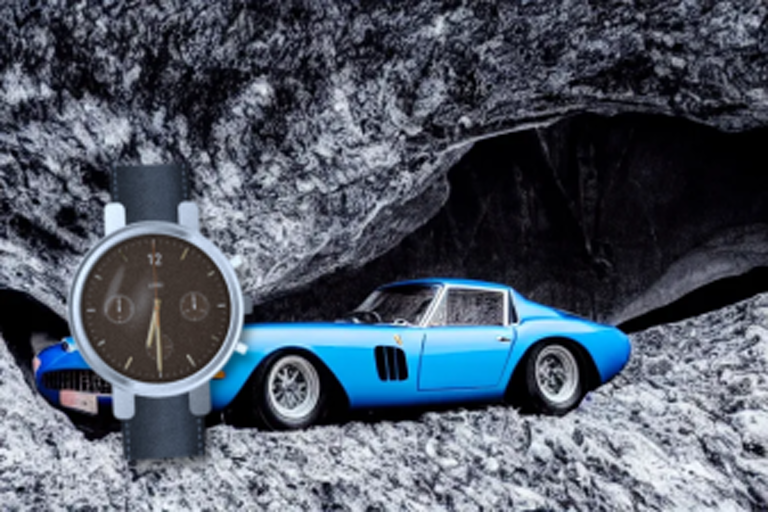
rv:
6h30
